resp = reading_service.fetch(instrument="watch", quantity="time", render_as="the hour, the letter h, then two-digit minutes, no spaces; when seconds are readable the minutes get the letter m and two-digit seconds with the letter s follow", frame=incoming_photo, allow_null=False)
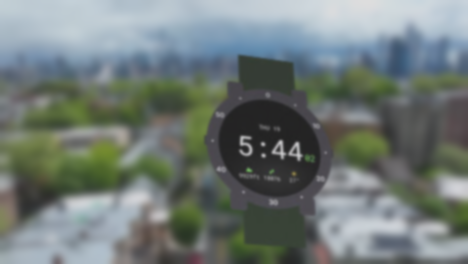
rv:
5h44
